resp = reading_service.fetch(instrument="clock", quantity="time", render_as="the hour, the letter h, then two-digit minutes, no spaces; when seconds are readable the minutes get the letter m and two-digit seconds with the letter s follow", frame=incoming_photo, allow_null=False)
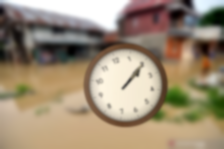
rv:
2h10
